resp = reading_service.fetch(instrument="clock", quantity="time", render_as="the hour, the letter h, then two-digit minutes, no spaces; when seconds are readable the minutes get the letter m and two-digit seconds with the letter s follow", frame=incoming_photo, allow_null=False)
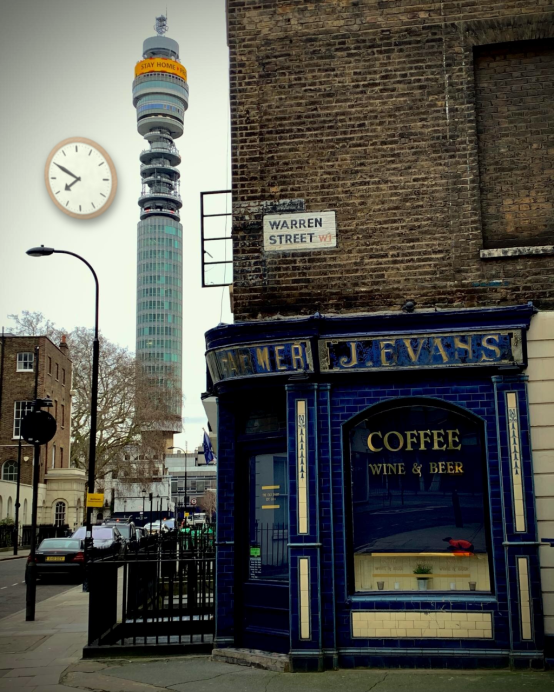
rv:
7h50
